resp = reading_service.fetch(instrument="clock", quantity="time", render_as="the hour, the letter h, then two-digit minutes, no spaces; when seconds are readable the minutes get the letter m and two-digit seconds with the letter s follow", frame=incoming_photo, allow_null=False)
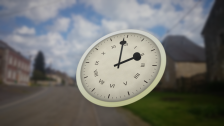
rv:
1h59
